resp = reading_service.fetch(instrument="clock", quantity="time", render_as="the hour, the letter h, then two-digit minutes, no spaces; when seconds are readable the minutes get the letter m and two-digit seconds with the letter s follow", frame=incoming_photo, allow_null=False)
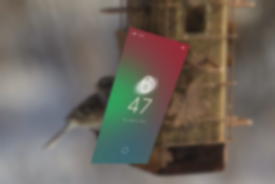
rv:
6h47
